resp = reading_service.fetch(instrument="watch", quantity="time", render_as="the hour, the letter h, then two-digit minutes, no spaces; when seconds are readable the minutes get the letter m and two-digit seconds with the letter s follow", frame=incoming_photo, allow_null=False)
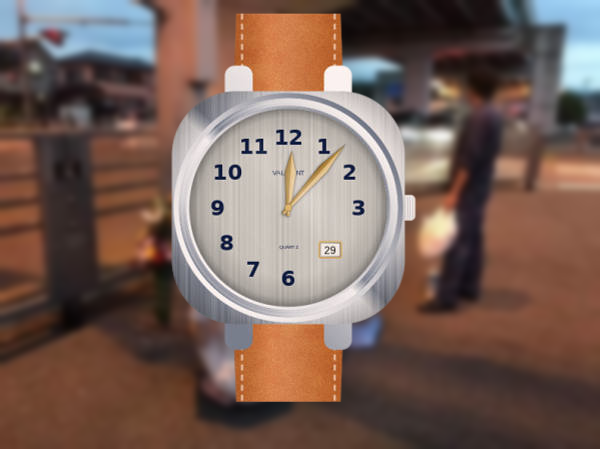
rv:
12h07
